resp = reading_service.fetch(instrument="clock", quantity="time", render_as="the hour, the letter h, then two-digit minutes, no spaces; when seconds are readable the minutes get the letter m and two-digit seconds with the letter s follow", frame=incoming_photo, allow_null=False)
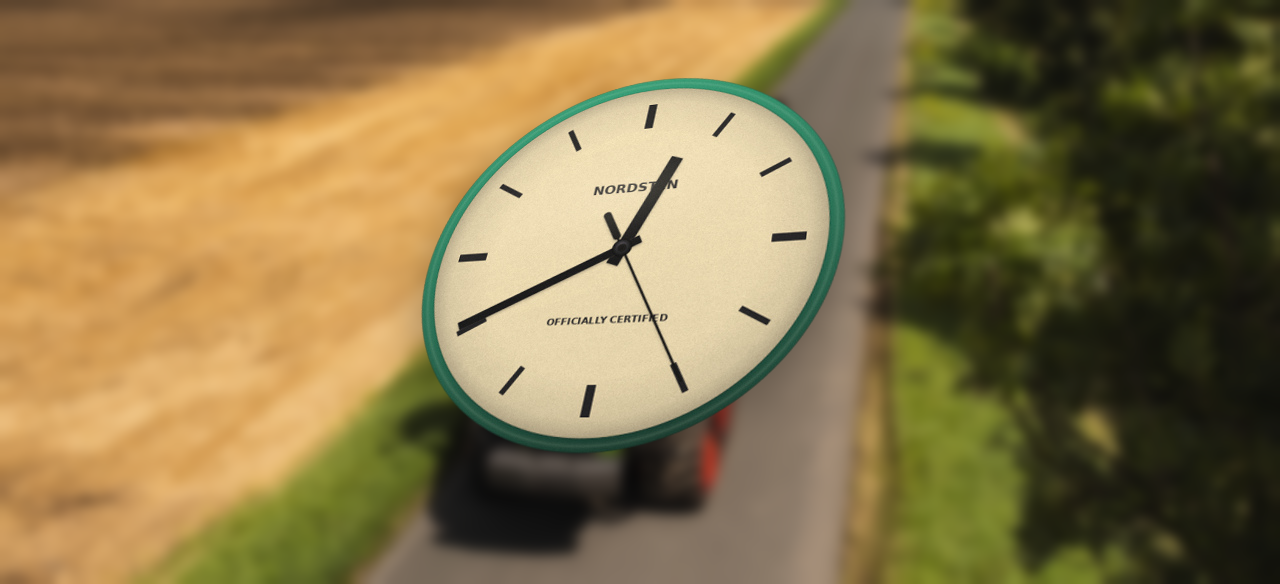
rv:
12h40m25s
